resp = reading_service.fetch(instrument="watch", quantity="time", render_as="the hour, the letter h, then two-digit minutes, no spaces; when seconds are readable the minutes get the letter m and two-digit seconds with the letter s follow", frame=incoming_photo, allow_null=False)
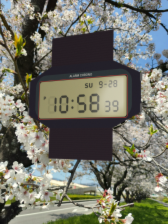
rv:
10h58m39s
